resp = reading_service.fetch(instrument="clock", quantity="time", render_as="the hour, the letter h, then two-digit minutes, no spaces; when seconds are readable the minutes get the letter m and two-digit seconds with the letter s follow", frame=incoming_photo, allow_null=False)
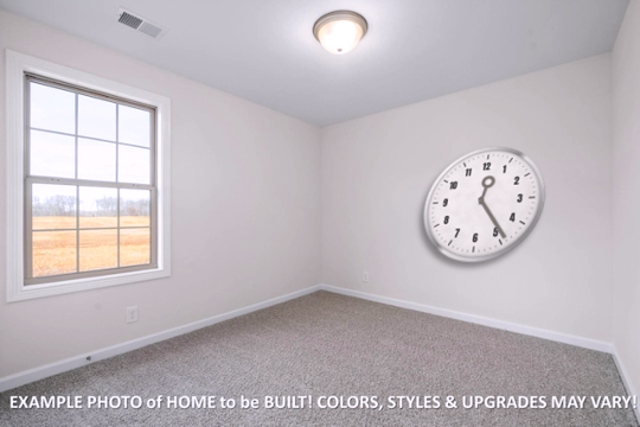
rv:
12h24
